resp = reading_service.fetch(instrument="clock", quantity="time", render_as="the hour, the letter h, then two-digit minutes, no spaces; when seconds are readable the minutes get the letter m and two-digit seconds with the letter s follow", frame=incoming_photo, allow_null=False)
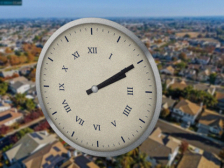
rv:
2h10
